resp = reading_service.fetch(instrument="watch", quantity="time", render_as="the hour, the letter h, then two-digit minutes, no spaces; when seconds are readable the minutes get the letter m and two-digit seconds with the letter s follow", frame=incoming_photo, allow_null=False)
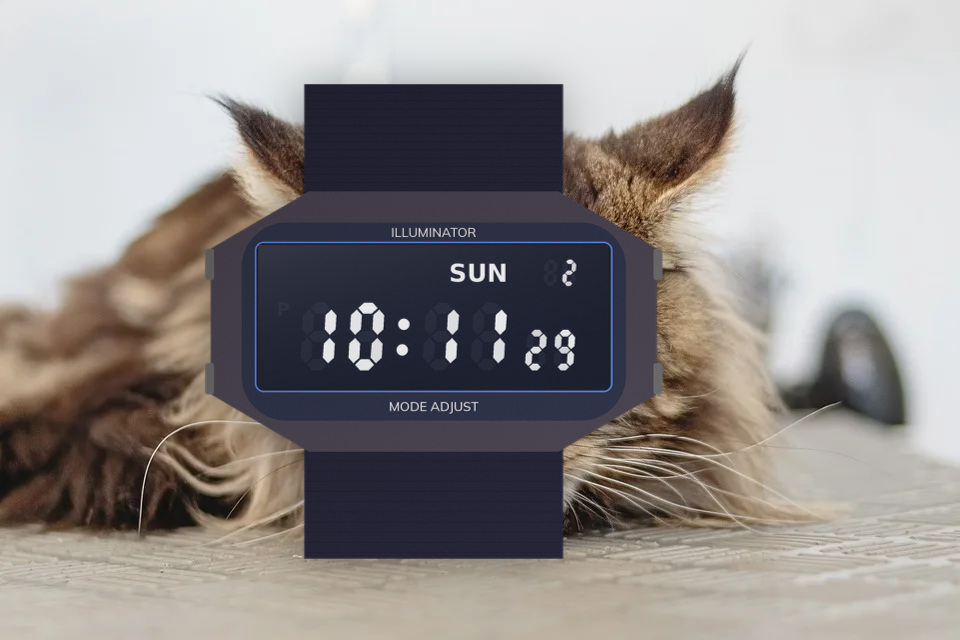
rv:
10h11m29s
